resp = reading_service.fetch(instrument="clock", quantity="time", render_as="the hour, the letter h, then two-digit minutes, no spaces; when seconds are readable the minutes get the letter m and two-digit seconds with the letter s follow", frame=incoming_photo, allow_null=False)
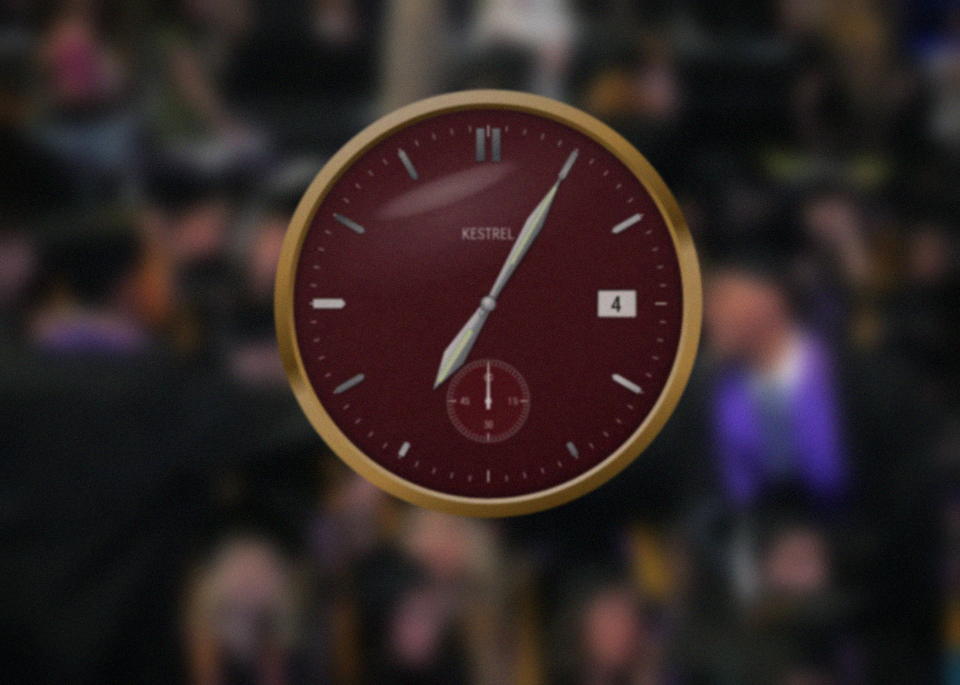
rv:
7h05
